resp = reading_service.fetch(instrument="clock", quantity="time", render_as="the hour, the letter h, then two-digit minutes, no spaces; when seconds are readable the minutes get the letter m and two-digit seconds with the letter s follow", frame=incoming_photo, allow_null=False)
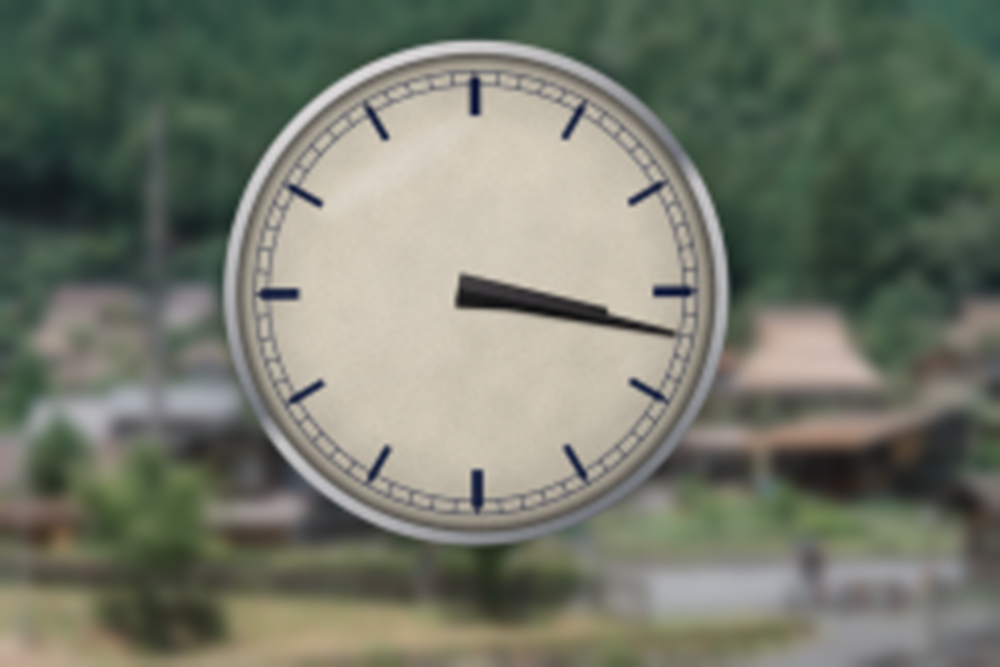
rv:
3h17
